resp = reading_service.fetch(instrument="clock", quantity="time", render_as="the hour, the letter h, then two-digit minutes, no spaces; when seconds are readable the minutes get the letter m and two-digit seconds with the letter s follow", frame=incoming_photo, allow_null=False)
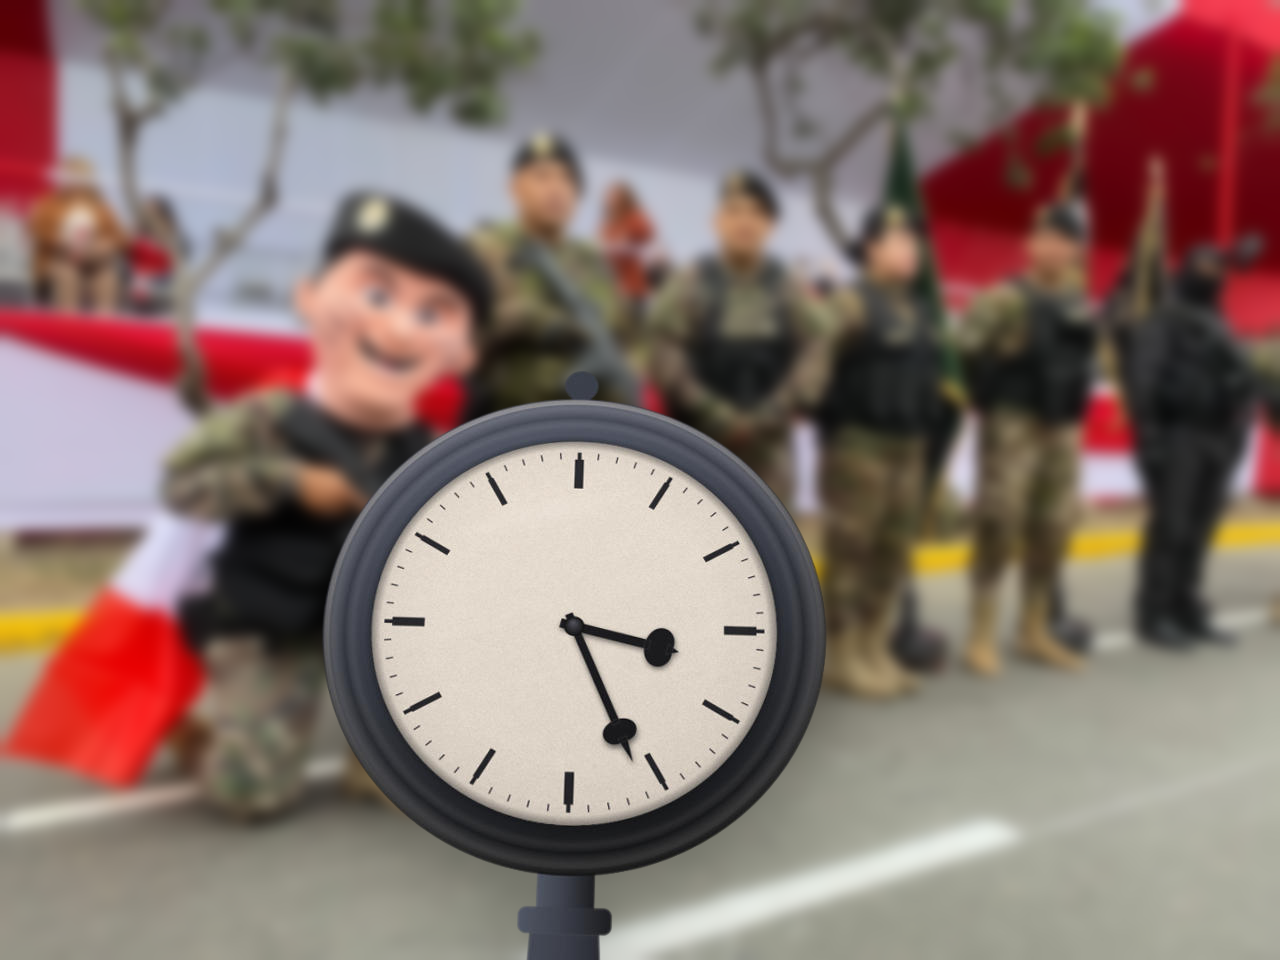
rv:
3h26
